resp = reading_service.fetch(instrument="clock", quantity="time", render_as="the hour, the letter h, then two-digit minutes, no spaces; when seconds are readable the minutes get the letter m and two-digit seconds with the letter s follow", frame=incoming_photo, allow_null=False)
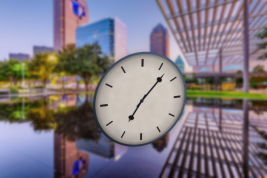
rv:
7h07
